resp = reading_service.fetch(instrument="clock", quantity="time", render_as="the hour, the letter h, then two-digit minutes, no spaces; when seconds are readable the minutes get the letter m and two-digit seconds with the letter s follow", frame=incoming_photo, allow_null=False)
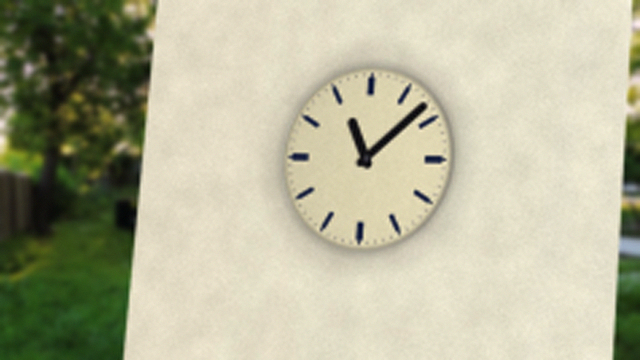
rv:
11h08
